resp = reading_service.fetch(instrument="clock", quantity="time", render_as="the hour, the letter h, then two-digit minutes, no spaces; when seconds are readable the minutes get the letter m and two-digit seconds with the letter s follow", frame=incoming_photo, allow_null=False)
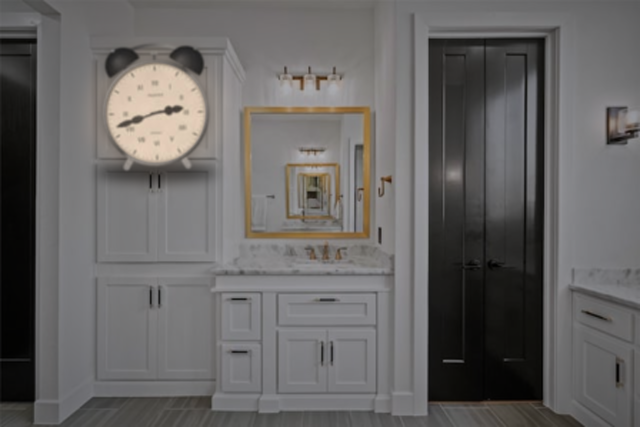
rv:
2h42
